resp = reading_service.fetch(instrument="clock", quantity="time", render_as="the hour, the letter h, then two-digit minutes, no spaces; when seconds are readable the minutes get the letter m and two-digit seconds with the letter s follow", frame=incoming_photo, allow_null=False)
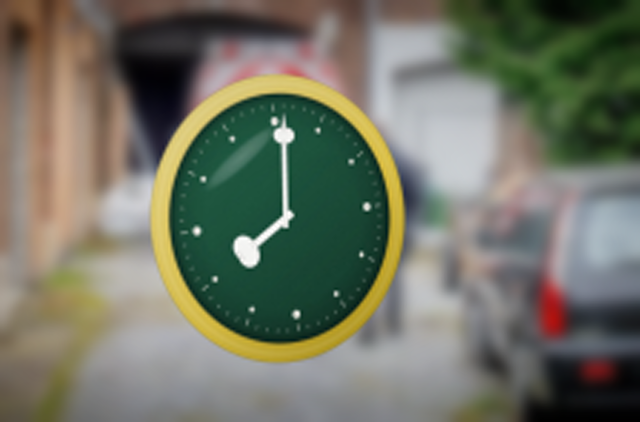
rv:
8h01
